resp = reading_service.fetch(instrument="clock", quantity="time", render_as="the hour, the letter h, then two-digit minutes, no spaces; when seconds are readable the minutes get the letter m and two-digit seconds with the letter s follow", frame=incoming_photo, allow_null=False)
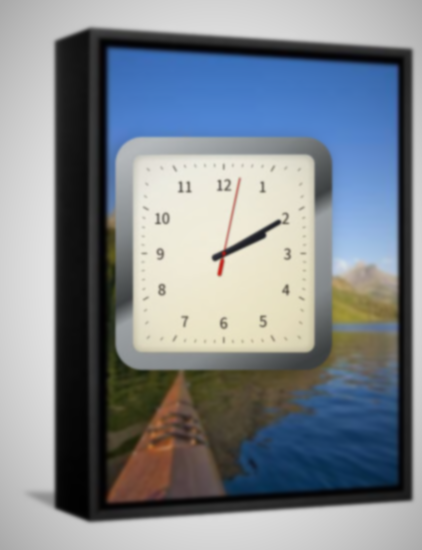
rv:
2h10m02s
